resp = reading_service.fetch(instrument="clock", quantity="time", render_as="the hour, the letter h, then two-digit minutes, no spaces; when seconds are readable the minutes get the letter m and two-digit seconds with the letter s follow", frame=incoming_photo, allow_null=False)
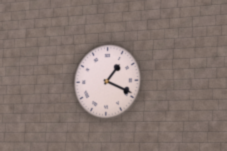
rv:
1h19
